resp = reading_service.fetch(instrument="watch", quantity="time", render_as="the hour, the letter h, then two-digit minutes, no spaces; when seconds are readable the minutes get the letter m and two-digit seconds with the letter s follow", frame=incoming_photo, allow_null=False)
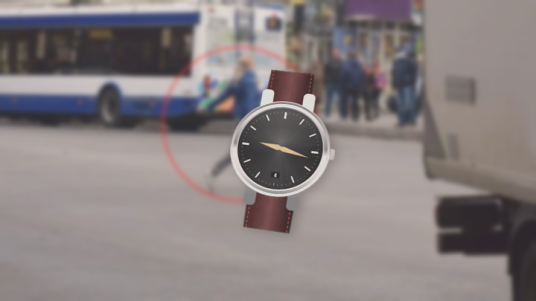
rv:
9h17
